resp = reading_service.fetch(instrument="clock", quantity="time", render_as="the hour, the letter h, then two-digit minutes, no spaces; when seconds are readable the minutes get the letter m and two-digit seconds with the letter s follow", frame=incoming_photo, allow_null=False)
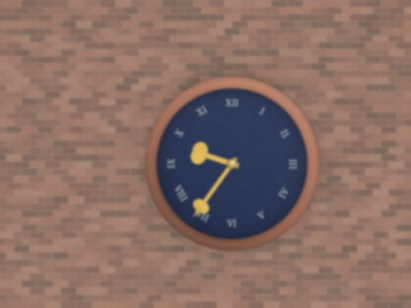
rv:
9h36
